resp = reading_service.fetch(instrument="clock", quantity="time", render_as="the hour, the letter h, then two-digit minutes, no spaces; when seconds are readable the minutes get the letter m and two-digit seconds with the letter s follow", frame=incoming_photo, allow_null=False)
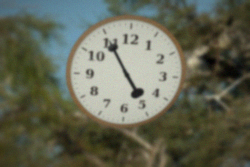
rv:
4h55
